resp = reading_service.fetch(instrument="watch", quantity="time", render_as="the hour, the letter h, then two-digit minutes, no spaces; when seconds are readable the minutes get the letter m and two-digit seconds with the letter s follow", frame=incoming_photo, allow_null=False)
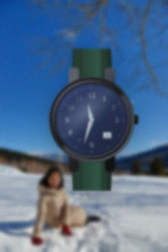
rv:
11h33
